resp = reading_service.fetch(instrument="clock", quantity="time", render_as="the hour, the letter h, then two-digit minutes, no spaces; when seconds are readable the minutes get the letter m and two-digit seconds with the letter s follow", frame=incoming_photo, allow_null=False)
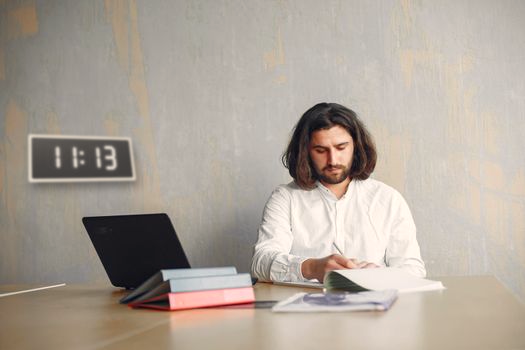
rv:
11h13
